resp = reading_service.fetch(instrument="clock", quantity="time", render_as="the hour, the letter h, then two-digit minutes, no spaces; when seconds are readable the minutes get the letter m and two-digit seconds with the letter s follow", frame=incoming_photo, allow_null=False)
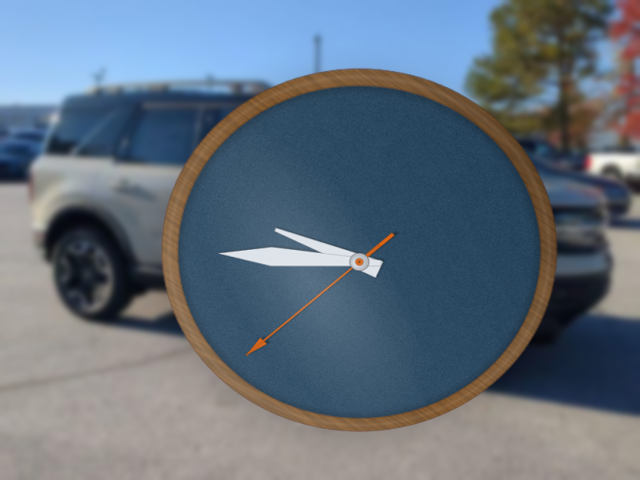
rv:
9h45m38s
